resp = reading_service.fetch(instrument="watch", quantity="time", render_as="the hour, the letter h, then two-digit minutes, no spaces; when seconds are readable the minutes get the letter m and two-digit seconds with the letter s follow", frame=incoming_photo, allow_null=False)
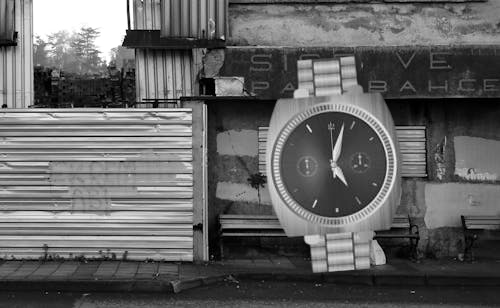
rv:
5h03
